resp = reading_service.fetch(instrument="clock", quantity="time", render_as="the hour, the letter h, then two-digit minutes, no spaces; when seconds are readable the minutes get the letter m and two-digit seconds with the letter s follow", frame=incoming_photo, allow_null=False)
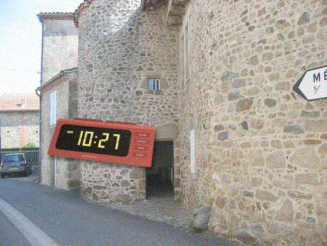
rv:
10h27
